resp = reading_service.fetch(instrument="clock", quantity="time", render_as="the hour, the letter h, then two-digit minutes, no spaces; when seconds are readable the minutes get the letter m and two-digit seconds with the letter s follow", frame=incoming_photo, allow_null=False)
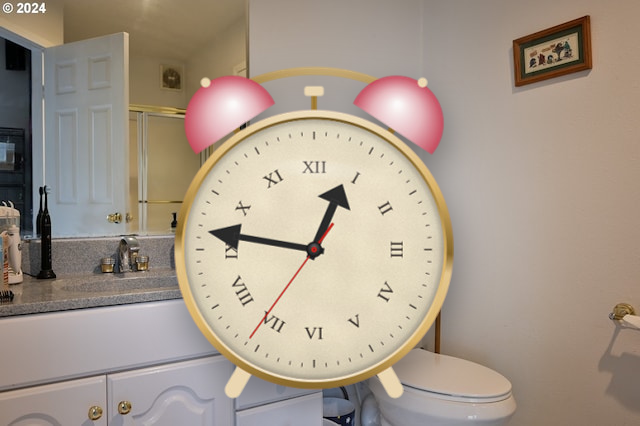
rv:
12h46m36s
